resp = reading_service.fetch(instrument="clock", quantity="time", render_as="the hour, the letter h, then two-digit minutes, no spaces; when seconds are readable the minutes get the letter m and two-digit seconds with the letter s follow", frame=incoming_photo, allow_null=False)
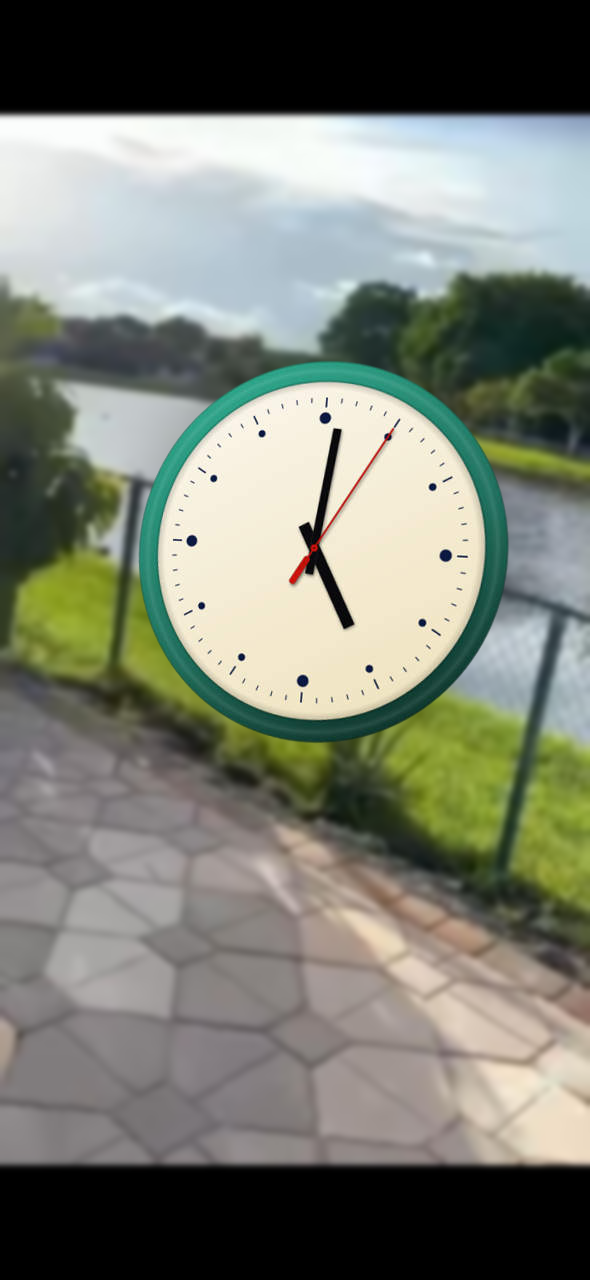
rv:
5h01m05s
